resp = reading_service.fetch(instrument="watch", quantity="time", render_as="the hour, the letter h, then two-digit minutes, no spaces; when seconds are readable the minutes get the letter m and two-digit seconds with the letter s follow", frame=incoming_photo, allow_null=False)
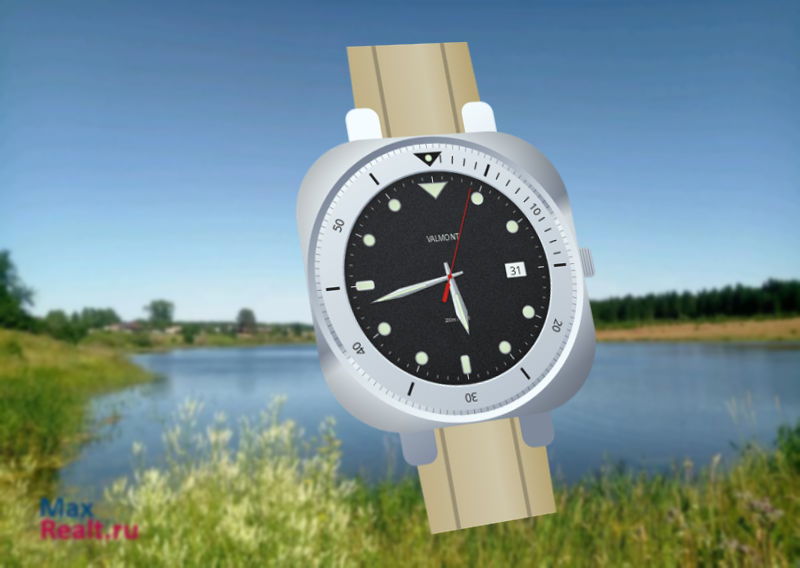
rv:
5h43m04s
